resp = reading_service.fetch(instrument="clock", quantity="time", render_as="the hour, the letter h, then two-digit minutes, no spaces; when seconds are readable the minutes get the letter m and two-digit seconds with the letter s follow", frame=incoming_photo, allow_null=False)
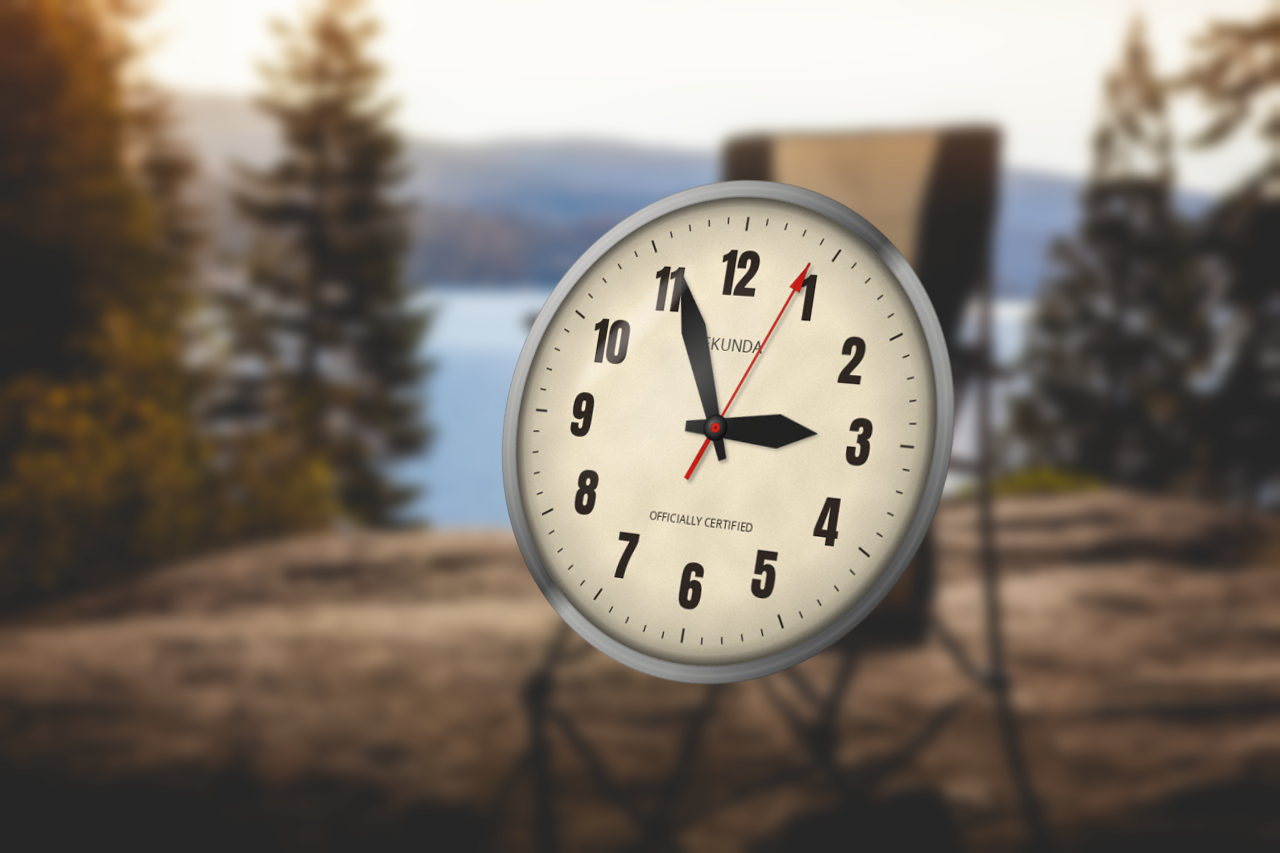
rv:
2h56m04s
